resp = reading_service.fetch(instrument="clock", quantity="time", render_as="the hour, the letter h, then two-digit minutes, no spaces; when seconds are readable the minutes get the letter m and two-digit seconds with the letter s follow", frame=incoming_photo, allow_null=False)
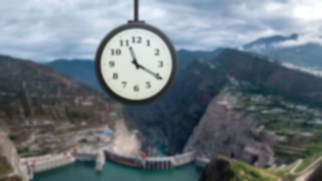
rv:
11h20
